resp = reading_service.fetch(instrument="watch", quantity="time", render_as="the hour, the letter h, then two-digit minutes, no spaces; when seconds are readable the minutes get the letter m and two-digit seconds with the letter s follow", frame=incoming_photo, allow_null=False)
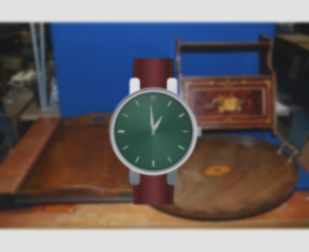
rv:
12h59
